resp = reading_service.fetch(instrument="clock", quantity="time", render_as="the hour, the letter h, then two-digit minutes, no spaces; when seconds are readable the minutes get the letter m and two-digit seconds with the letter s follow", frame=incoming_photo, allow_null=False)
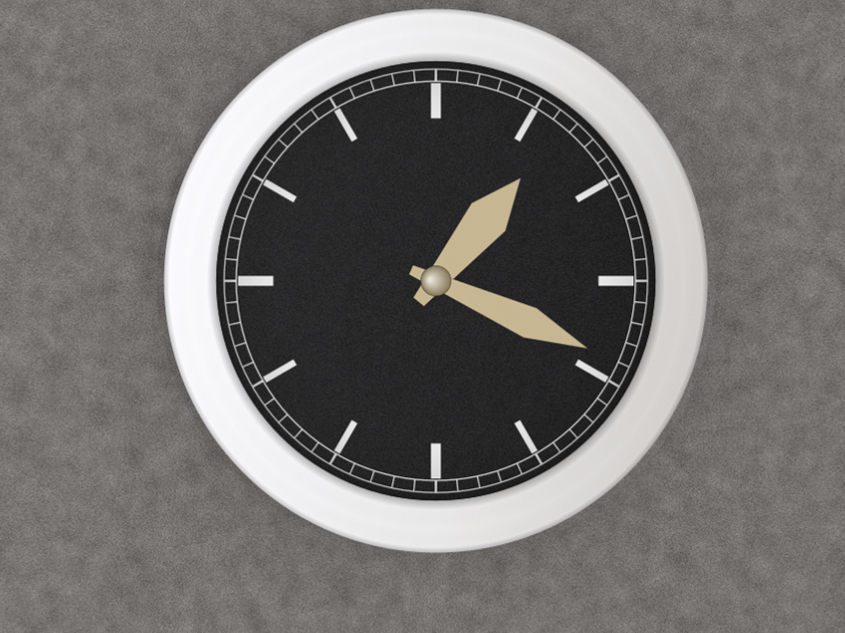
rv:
1h19
